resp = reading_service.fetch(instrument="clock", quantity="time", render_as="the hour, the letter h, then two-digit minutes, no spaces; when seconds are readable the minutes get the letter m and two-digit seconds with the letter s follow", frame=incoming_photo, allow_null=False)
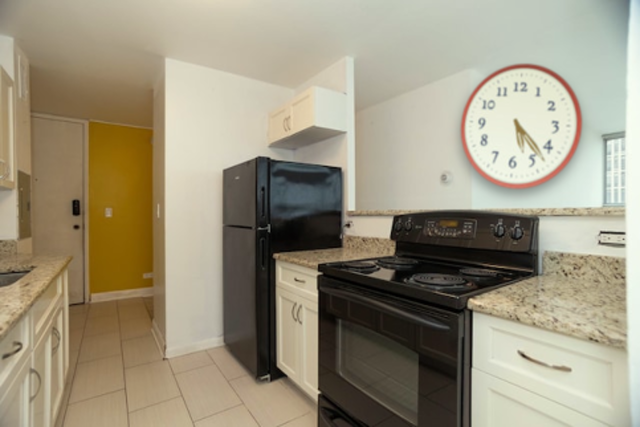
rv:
5h23
